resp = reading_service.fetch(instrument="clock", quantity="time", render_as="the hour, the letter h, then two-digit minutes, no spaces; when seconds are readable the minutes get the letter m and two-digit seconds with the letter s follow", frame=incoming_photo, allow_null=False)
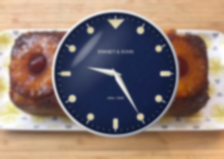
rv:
9h25
